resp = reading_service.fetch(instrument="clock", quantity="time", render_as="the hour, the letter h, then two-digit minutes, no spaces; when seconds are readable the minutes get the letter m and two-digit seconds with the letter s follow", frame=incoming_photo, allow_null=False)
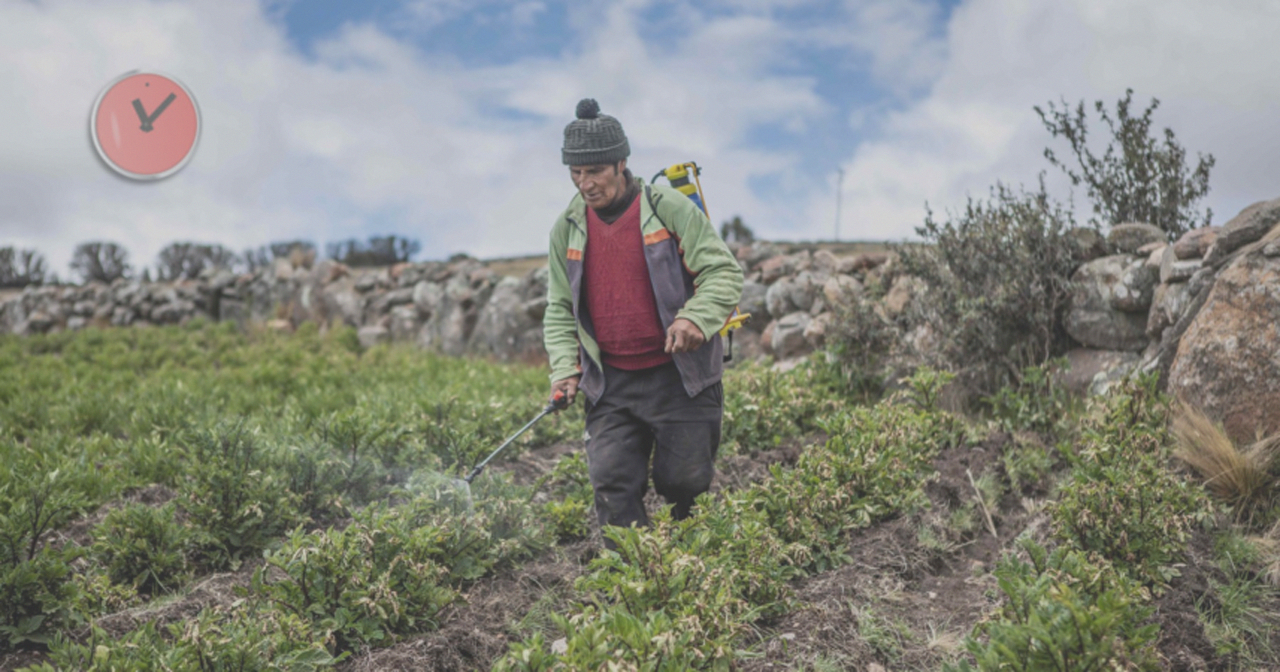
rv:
11h07
